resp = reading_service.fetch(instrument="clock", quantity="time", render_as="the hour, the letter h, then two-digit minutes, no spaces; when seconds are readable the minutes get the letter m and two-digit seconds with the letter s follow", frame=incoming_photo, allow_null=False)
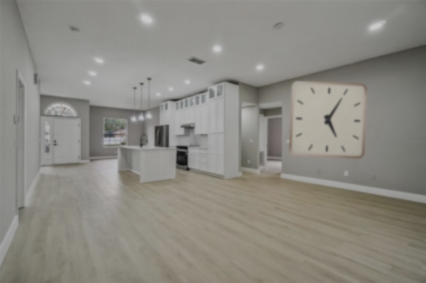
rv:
5h05
